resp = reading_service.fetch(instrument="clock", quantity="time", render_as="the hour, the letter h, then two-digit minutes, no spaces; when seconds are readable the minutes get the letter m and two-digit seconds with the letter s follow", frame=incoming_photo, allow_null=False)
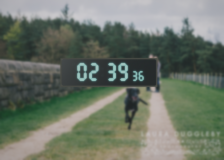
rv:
2h39m36s
